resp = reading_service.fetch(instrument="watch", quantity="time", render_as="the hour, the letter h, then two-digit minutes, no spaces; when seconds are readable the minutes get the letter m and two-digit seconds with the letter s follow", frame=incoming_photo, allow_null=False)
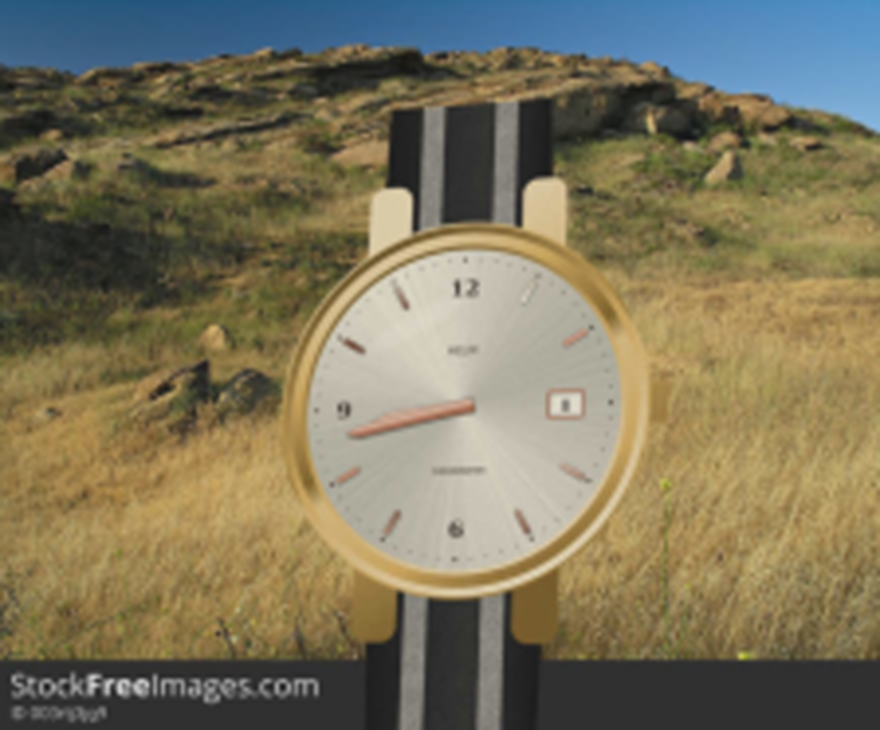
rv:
8h43
